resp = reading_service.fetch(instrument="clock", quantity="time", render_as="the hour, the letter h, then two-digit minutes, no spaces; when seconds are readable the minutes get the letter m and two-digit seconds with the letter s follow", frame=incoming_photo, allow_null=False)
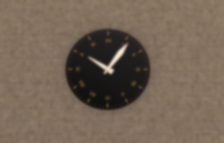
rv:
10h06
